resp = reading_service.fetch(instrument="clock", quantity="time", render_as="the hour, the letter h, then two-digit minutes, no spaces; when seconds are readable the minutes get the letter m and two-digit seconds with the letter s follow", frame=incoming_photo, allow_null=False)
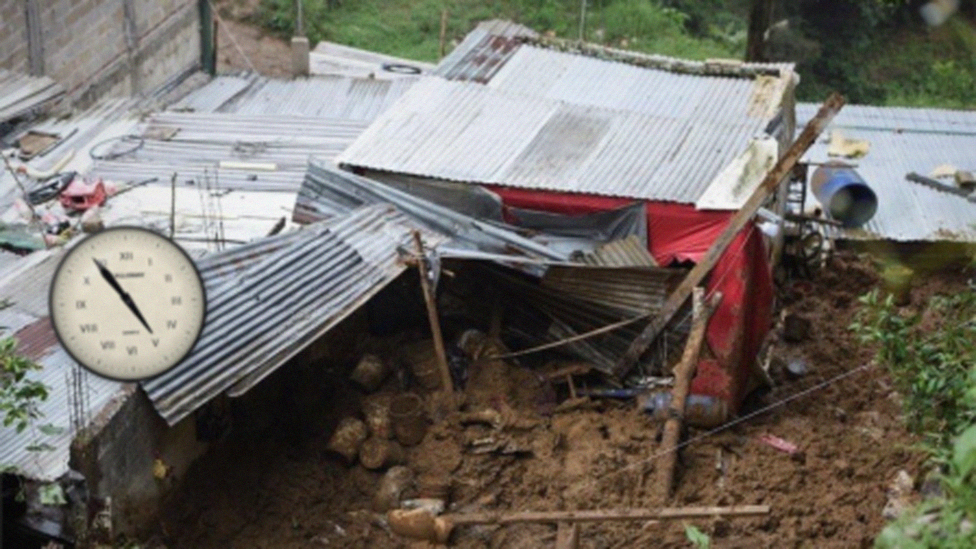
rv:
4h54
